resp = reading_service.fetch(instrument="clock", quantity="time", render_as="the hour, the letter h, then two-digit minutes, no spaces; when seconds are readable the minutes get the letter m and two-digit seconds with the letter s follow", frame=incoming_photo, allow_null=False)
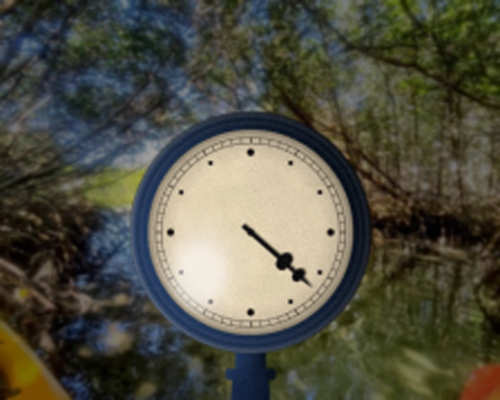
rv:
4h22
